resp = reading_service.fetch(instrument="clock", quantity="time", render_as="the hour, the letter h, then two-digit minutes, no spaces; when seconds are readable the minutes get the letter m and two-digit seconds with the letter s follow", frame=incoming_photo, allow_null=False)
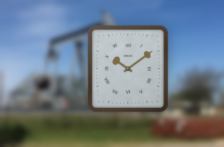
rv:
10h09
